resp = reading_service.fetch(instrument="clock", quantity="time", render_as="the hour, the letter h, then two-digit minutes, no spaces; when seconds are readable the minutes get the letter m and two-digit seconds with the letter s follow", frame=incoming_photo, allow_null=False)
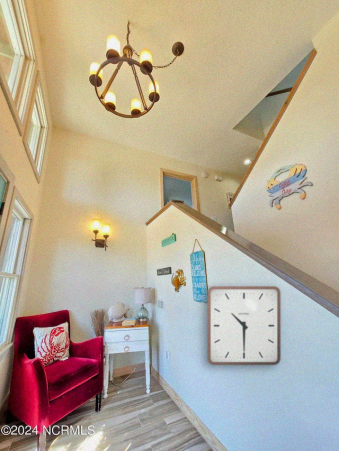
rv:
10h30
